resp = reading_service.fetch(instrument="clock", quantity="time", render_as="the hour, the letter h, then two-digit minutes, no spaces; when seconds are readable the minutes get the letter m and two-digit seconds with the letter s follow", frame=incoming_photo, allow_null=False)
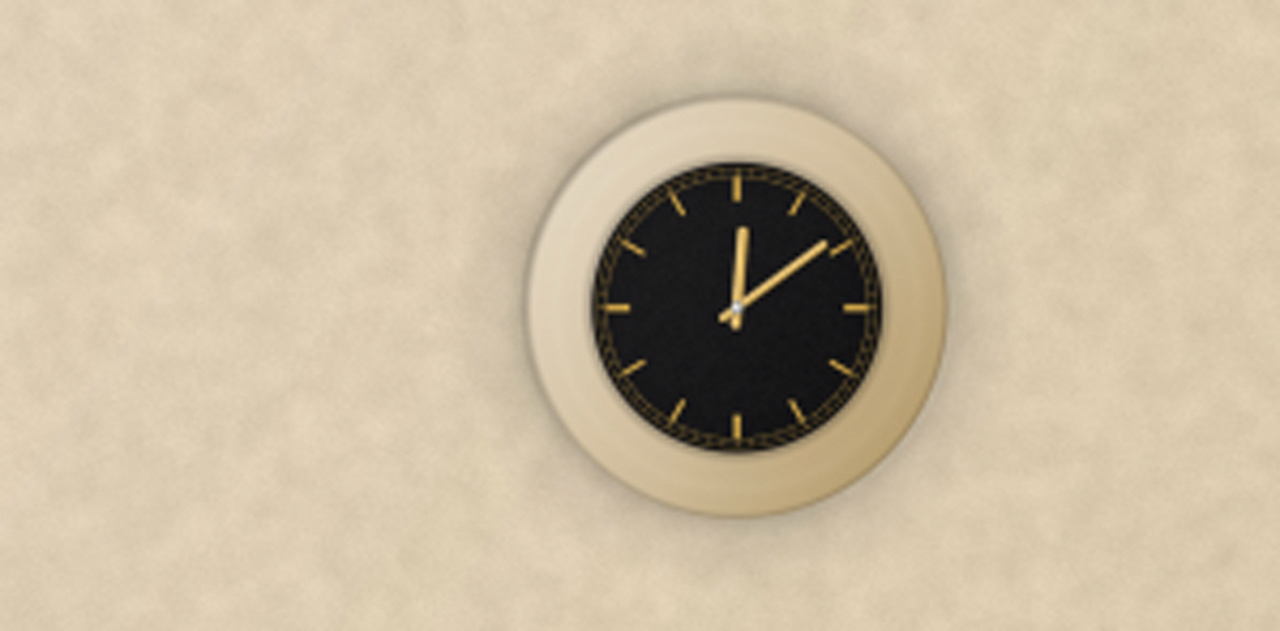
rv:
12h09
